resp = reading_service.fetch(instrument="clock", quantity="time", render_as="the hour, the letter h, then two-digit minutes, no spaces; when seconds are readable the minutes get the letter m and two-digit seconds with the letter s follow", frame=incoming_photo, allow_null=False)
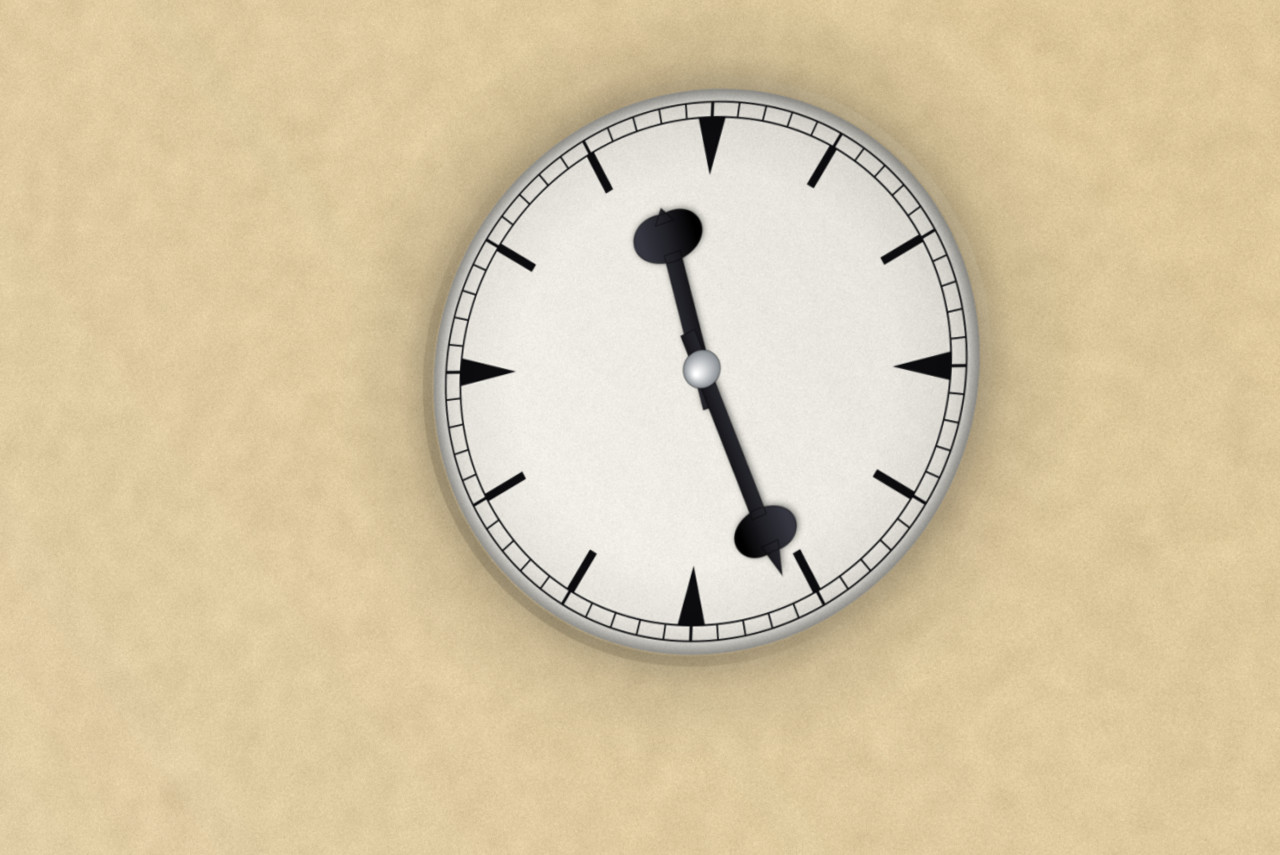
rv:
11h26
